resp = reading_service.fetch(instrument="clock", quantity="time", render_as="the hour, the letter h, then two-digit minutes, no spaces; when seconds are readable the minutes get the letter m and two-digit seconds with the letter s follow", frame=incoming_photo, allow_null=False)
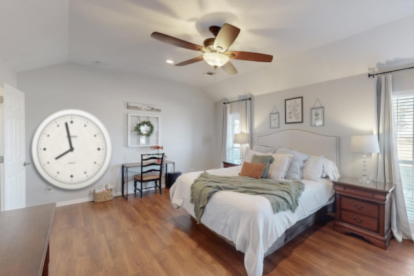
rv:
7h58
